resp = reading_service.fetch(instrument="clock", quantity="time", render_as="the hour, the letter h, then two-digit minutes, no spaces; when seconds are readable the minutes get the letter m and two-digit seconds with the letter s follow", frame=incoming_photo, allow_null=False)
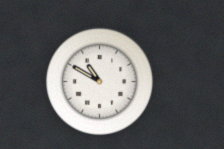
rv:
10h50
